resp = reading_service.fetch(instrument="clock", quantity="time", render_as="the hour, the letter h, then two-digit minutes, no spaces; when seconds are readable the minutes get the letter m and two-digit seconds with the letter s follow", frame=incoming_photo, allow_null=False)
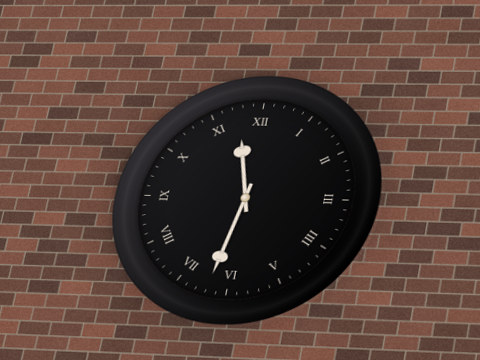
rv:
11h32
